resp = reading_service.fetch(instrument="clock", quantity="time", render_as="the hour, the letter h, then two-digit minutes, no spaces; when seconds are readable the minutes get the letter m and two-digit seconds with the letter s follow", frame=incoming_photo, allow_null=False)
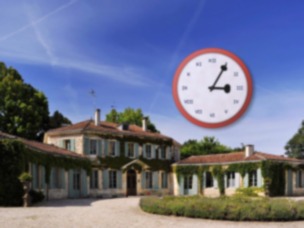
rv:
3h05
